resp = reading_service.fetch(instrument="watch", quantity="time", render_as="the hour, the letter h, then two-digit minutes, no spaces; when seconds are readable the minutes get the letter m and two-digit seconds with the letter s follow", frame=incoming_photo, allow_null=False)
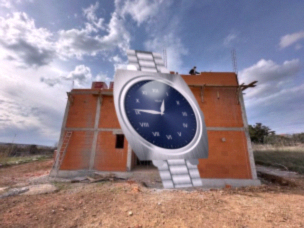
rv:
12h46
